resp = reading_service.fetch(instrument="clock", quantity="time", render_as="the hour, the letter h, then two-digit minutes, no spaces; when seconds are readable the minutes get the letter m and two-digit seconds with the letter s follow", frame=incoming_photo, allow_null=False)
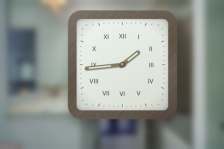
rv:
1h44
